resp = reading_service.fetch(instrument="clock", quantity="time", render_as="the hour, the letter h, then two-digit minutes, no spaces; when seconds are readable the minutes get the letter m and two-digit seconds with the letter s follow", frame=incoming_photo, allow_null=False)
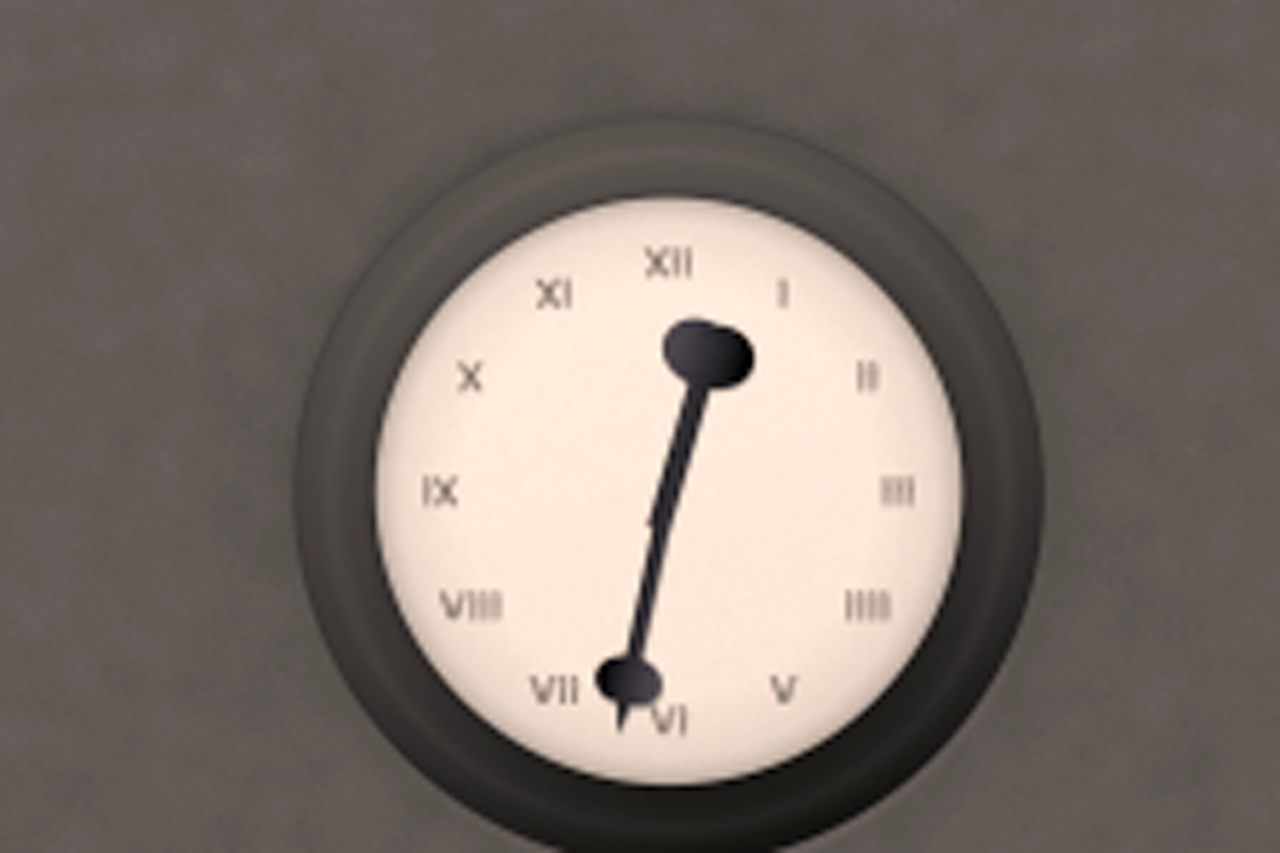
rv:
12h32
